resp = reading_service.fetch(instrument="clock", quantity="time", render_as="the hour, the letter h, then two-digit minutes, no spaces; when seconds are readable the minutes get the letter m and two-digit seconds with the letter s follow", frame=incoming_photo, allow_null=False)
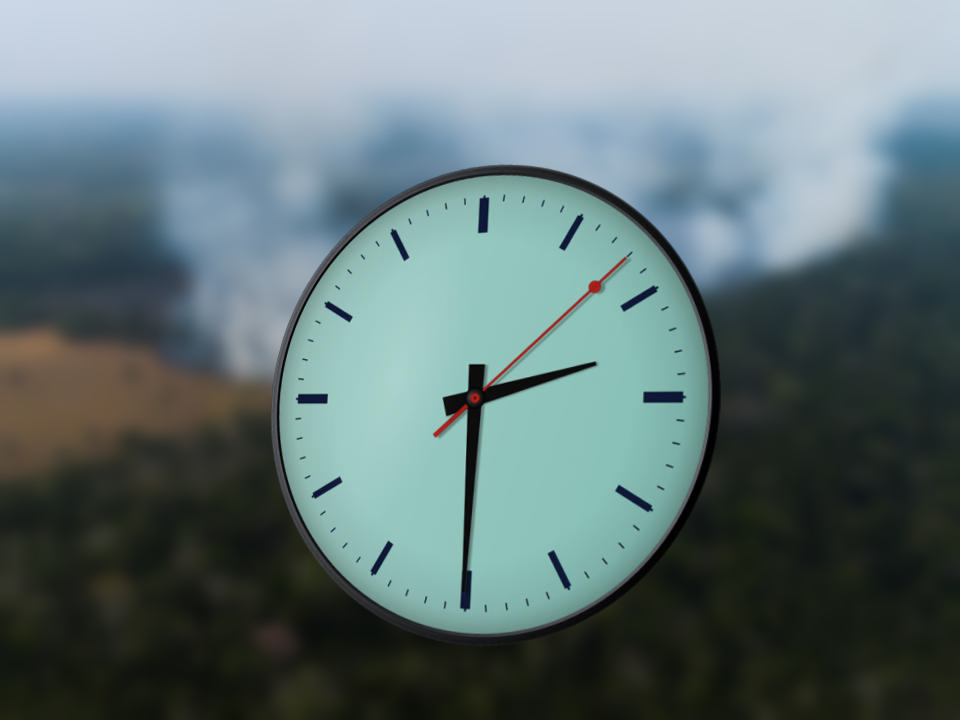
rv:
2h30m08s
